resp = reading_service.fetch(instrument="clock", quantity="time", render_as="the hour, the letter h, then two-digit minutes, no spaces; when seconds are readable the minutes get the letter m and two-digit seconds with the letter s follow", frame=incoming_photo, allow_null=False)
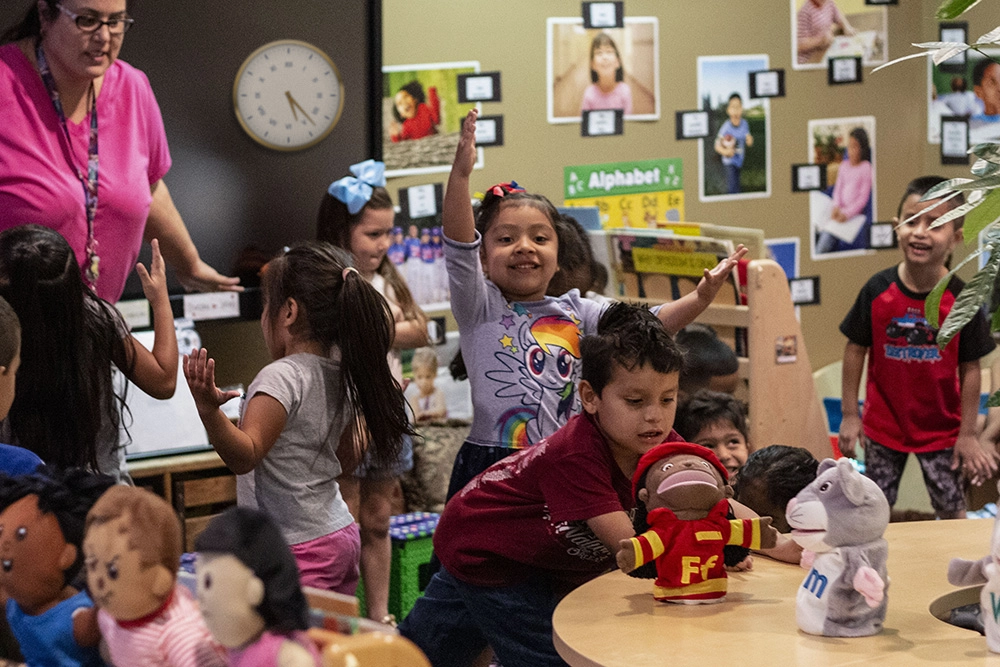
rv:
5h23
